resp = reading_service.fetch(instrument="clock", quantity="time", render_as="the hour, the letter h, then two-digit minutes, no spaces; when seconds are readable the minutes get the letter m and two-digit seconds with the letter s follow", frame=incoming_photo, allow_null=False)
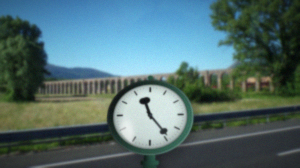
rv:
11h24
